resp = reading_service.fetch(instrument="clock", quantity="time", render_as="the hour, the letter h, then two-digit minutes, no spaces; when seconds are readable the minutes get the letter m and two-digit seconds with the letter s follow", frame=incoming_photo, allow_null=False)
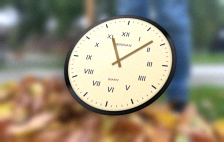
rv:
11h08
